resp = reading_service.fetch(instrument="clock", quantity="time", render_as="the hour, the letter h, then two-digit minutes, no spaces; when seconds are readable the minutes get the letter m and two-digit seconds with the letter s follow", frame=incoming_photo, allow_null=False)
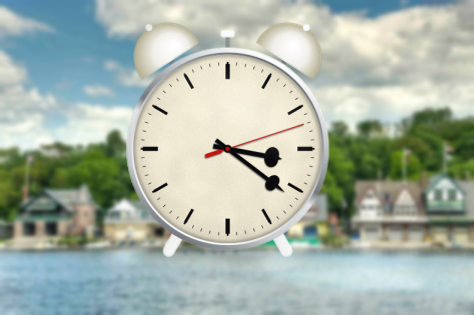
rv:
3h21m12s
